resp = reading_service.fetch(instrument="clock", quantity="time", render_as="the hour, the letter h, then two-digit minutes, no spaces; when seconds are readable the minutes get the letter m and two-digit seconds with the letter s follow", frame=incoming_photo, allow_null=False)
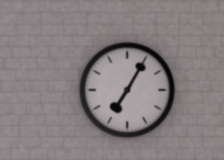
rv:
7h05
